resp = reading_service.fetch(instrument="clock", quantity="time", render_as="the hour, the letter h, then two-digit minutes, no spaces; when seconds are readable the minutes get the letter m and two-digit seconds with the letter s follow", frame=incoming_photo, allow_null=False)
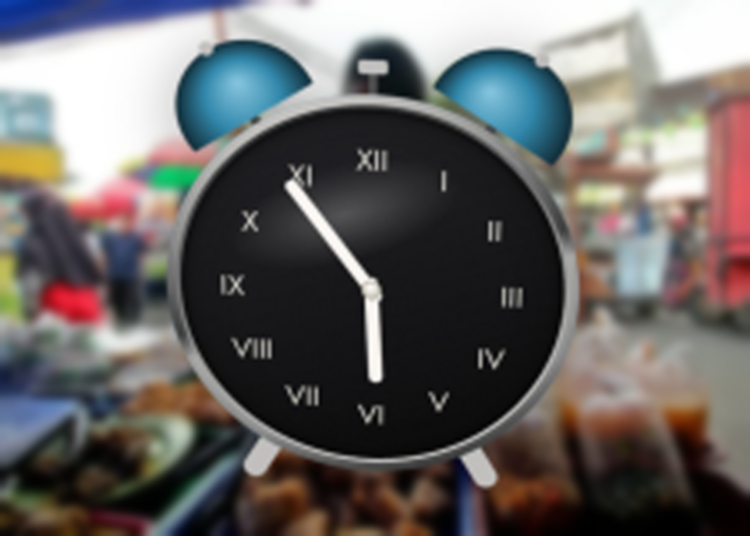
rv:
5h54
